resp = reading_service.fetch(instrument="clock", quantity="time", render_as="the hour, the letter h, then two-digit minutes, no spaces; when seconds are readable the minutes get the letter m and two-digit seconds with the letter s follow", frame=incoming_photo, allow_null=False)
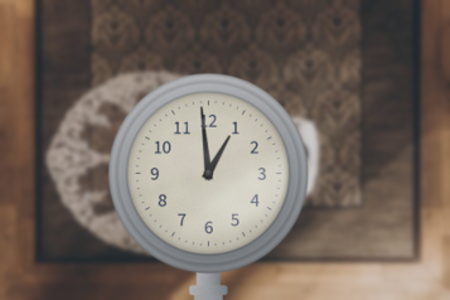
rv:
12h59
